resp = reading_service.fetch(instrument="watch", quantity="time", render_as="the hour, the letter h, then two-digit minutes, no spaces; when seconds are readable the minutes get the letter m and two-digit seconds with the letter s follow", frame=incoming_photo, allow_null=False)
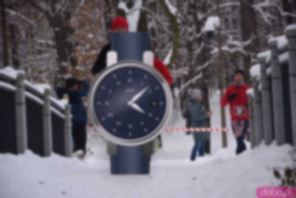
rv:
4h08
